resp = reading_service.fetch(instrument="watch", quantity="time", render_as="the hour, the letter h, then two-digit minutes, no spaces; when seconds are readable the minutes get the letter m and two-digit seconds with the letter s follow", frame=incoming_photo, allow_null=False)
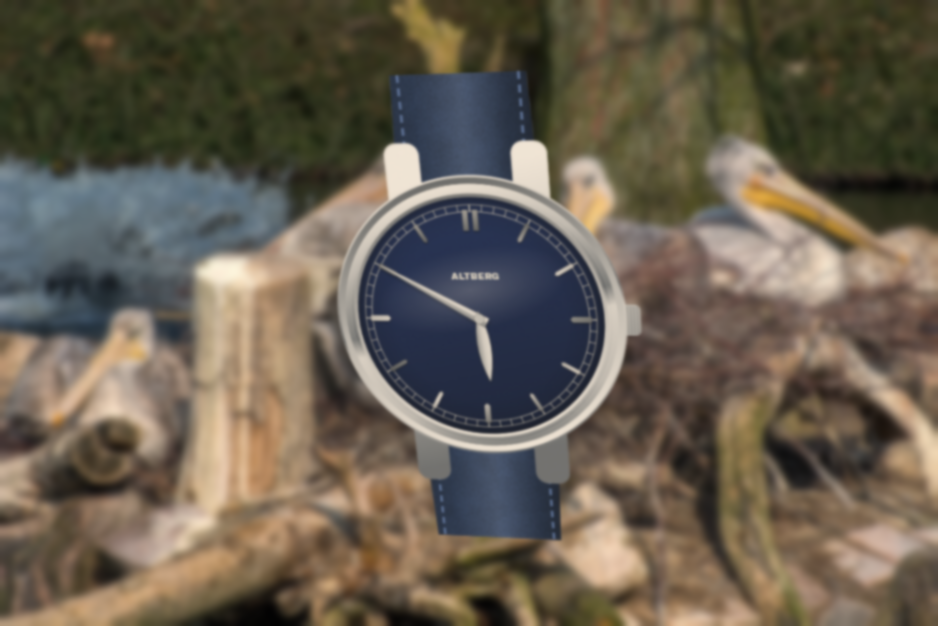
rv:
5h50
